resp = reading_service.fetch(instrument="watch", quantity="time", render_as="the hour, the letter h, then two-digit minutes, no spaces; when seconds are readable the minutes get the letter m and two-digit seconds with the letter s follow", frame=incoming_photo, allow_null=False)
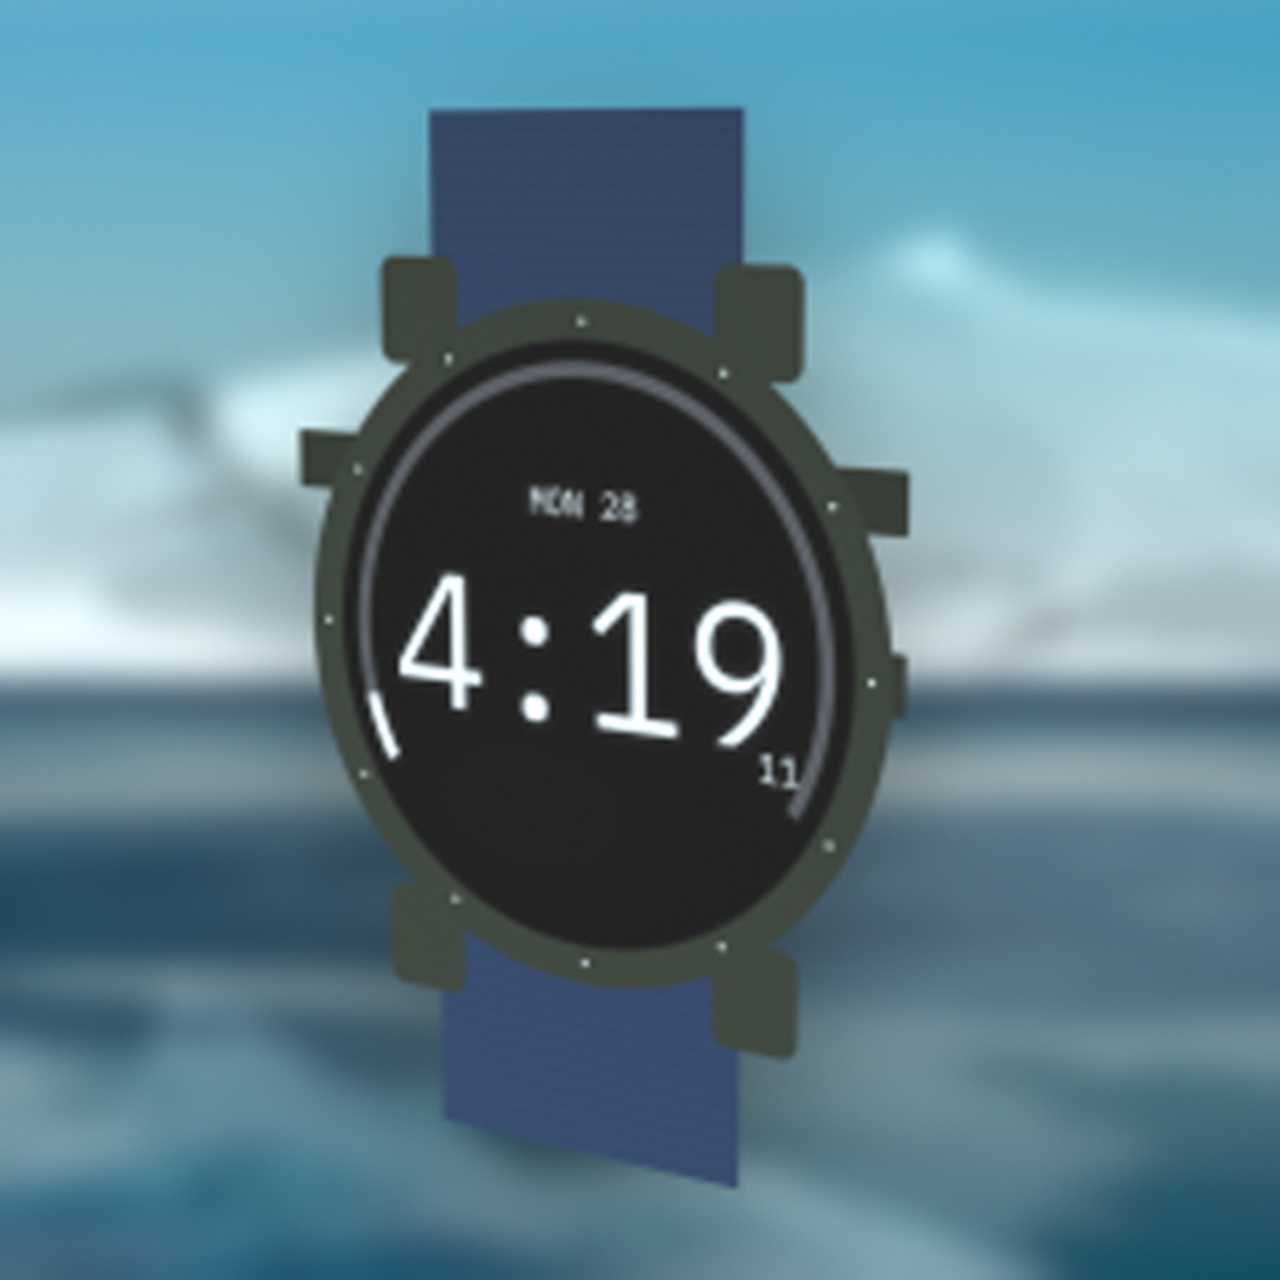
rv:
4h19
